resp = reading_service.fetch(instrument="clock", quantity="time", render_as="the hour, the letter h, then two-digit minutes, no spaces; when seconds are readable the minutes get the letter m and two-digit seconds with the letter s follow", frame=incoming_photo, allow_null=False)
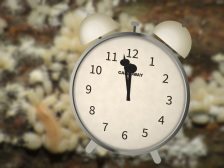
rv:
11h58
